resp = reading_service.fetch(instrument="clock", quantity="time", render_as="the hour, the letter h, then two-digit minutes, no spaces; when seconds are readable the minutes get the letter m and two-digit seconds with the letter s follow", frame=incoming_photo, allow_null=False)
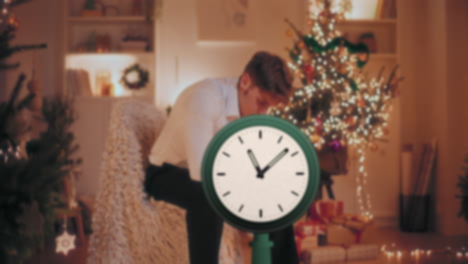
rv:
11h08
